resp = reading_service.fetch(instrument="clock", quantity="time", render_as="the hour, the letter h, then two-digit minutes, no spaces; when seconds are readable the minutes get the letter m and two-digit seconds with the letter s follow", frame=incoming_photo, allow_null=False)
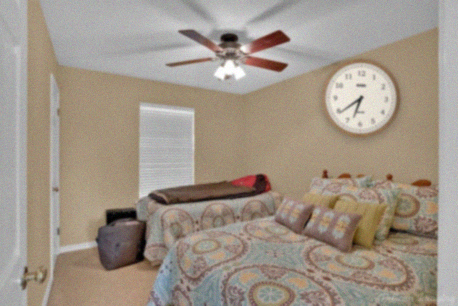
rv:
6h39
